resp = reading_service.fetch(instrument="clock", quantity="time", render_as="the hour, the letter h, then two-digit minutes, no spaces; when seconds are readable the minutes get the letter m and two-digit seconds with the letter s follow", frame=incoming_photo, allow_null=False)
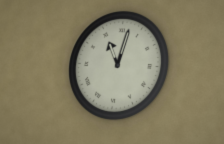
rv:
11h02
